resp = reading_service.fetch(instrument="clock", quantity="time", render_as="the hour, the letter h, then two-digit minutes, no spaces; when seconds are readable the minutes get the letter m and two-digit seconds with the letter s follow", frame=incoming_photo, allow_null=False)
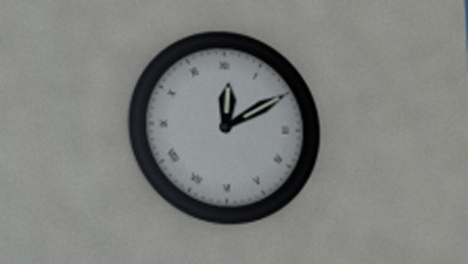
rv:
12h10
